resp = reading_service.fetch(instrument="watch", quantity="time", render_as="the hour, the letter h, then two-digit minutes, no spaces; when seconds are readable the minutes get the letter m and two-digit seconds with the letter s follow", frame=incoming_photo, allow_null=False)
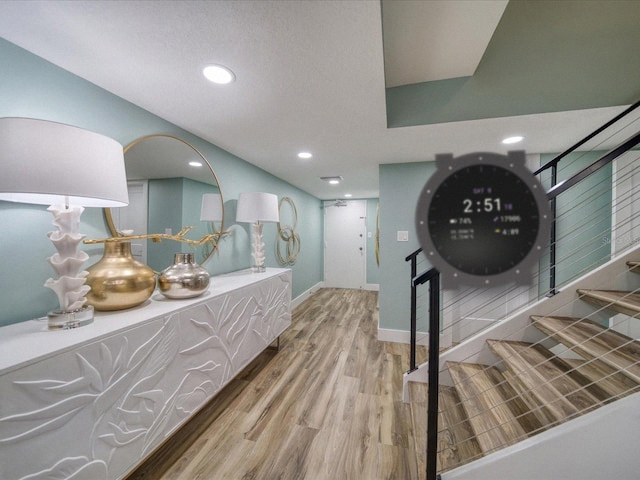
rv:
2h51
